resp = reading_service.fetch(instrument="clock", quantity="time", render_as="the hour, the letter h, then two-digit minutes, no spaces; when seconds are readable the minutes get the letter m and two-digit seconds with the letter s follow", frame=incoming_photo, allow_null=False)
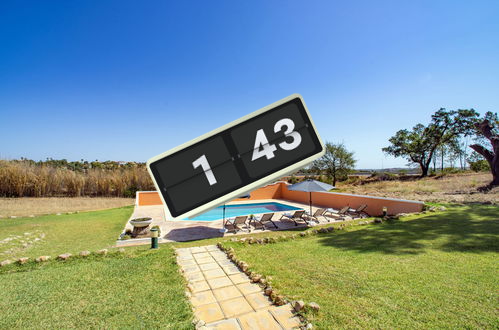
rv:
1h43
